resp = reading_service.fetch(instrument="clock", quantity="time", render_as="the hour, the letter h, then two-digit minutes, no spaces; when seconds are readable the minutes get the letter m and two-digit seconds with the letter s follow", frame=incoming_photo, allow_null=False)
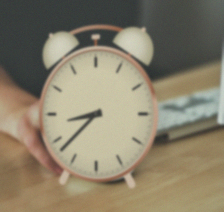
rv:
8h38
